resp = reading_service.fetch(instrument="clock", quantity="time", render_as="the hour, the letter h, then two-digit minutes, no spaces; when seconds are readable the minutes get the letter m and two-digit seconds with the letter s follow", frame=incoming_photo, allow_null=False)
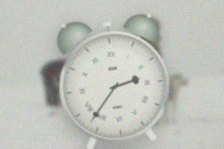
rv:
2h37
